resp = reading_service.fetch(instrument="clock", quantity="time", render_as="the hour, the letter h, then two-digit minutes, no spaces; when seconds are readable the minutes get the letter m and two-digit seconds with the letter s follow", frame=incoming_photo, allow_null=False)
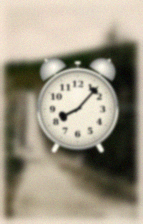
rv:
8h07
